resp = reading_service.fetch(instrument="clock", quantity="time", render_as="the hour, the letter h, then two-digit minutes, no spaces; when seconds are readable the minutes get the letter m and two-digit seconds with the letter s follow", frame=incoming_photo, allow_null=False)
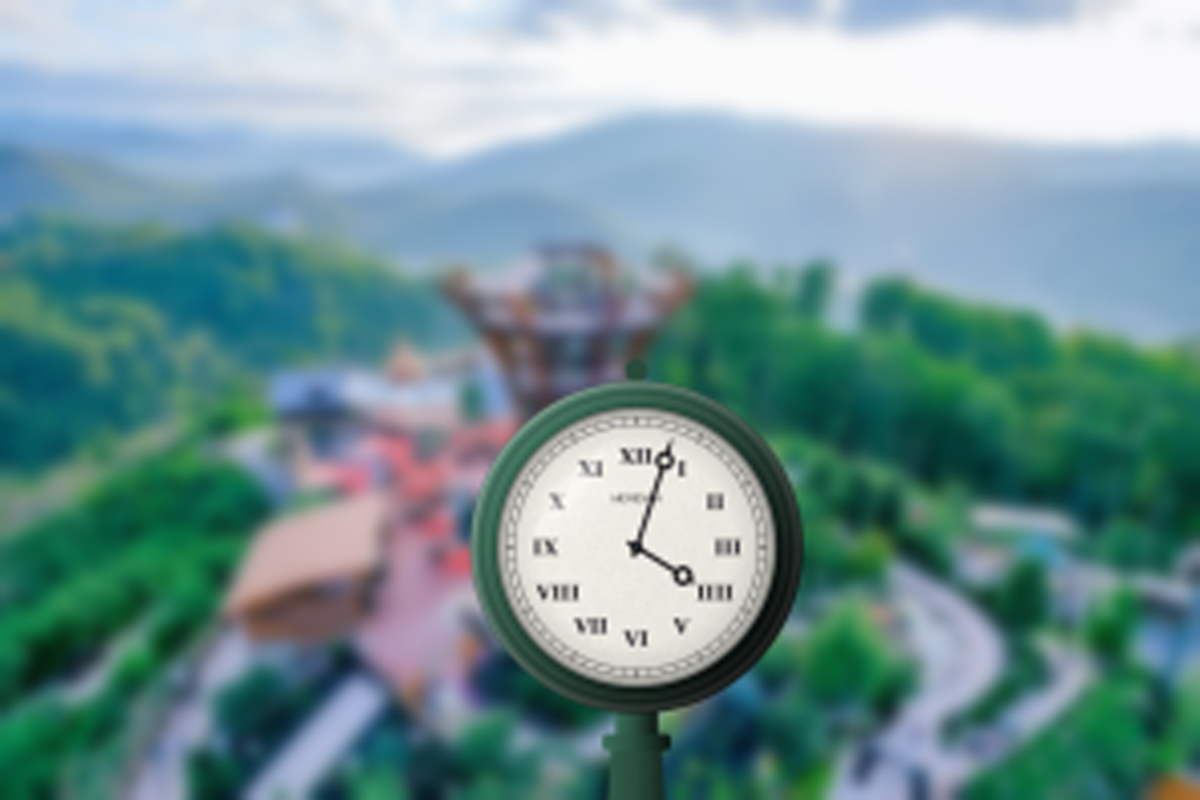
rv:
4h03
